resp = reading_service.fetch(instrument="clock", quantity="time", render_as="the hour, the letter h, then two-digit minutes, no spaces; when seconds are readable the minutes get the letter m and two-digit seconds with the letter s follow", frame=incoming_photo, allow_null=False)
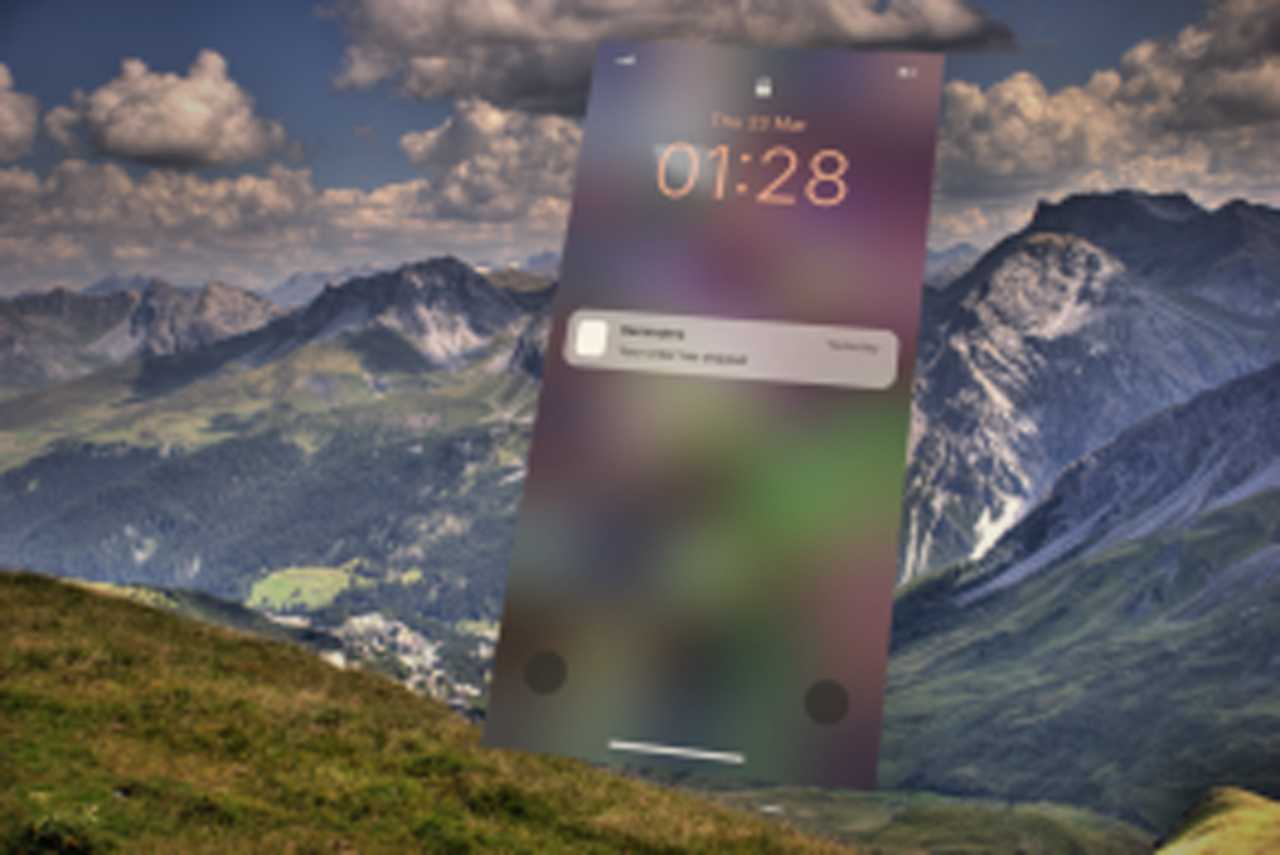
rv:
1h28
